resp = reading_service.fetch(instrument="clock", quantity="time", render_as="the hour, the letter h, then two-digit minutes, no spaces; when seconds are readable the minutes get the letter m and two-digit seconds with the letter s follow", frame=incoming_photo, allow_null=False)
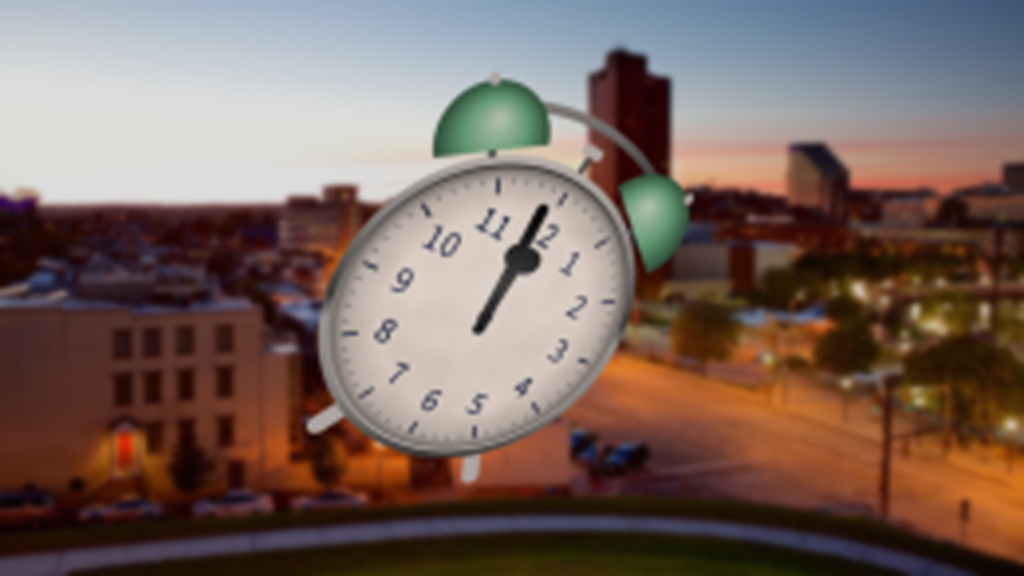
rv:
11h59
